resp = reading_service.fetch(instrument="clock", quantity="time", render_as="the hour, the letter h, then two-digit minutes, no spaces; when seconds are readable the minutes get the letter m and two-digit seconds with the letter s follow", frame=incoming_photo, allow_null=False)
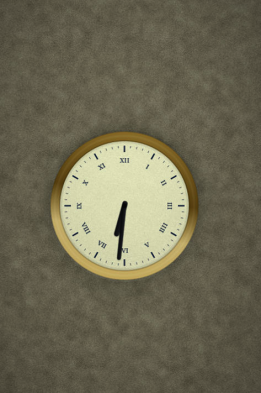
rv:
6h31
